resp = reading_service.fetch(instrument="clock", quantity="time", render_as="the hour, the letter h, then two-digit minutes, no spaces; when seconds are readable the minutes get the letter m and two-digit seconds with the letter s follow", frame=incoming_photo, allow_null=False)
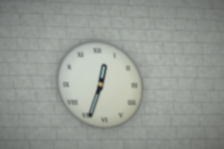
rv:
12h34
